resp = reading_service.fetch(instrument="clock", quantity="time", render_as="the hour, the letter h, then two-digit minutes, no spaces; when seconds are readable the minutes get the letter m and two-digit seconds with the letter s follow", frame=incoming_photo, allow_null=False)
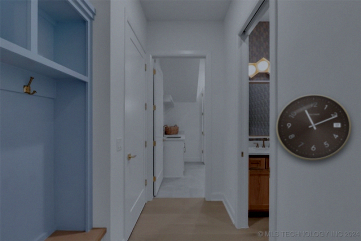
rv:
11h11
